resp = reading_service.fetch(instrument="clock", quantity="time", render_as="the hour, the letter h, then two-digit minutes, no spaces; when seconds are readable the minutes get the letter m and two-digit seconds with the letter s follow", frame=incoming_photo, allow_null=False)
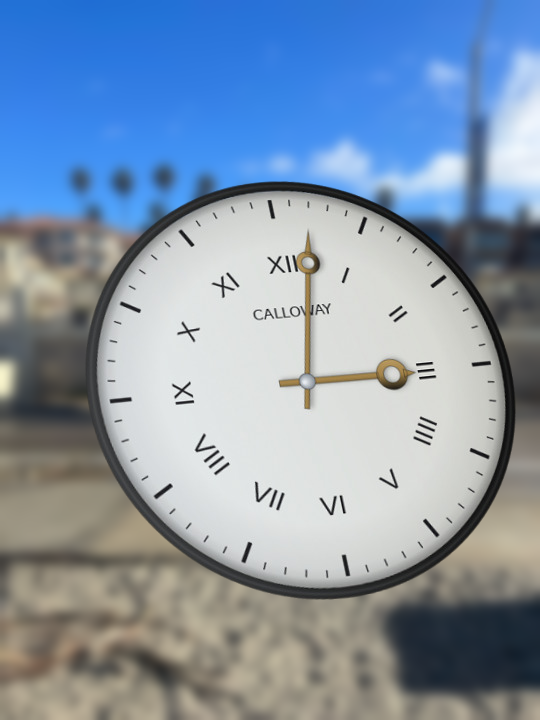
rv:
3h02
